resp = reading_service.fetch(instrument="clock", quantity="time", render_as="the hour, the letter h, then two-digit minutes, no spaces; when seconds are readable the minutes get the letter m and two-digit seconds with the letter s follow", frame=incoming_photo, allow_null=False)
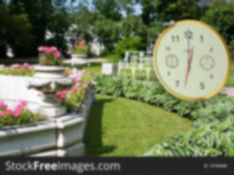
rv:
12h32
